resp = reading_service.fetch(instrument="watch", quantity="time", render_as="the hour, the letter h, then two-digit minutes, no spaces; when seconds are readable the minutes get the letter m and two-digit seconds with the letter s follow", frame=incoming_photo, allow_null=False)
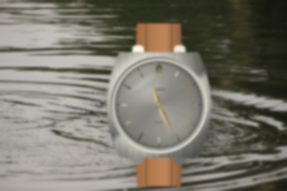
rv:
11h26
